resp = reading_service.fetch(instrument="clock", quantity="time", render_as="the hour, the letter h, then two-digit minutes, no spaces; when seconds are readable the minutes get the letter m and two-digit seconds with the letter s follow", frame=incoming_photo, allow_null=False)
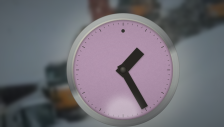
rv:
1h25
